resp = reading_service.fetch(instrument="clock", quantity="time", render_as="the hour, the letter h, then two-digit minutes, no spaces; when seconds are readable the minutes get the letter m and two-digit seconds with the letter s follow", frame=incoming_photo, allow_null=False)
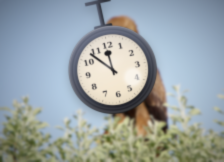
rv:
11h53
